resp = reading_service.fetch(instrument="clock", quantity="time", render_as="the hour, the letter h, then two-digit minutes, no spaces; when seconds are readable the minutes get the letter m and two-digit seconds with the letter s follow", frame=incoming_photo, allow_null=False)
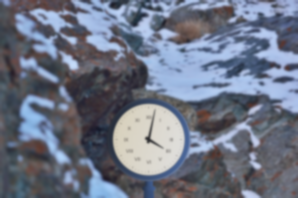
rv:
4h02
